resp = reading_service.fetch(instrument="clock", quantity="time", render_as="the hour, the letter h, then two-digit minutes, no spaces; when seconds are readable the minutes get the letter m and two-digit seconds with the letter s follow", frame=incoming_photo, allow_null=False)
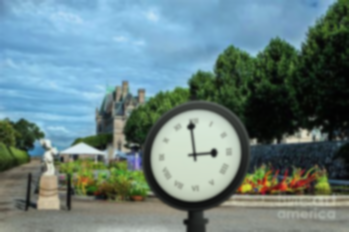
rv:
2h59
